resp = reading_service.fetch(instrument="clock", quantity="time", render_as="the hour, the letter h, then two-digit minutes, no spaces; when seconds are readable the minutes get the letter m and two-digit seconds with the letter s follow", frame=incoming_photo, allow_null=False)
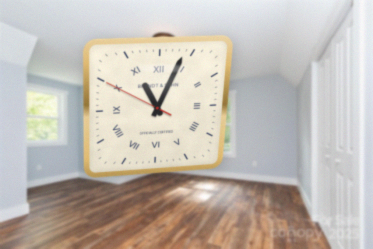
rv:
11h03m50s
